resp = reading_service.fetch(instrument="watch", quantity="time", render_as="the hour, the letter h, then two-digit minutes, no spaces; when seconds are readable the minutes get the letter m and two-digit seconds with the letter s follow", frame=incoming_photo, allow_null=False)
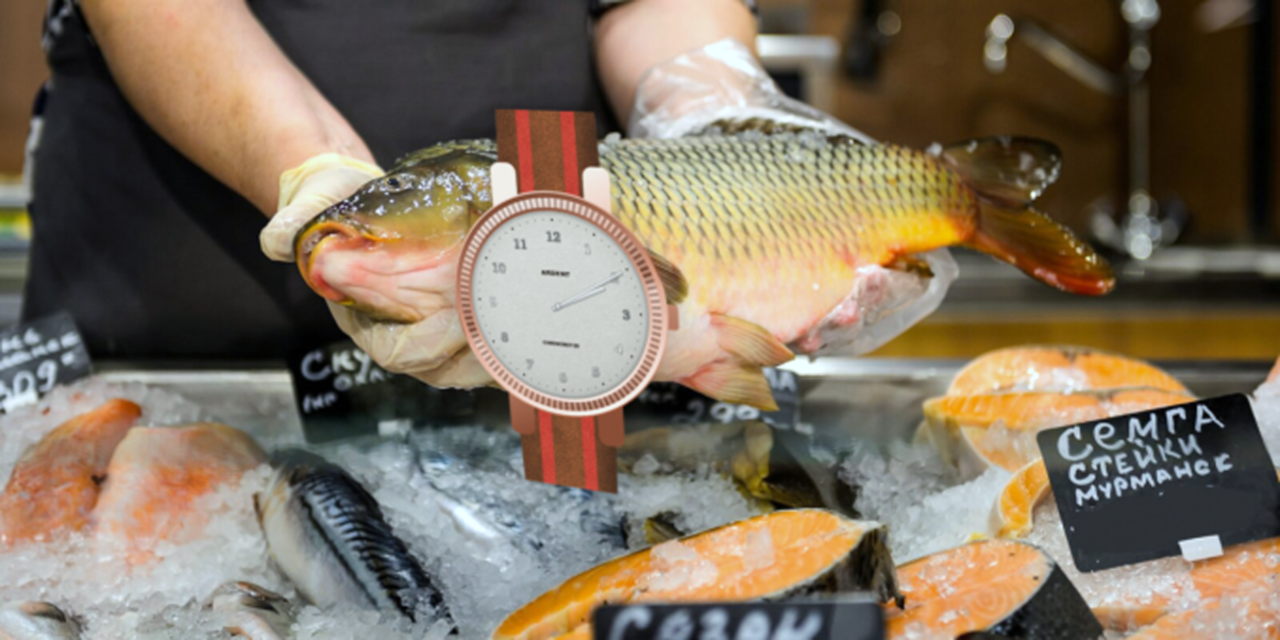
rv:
2h10
